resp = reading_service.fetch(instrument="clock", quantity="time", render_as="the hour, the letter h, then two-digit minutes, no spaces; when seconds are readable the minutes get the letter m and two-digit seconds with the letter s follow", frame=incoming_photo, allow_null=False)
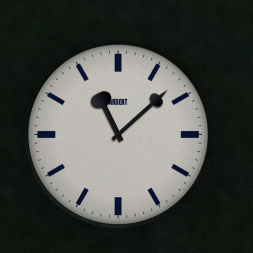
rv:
11h08
